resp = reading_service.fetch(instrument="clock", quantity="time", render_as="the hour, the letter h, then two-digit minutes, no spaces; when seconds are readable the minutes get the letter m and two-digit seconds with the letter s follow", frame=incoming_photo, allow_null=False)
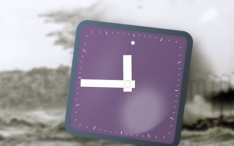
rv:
11h44
